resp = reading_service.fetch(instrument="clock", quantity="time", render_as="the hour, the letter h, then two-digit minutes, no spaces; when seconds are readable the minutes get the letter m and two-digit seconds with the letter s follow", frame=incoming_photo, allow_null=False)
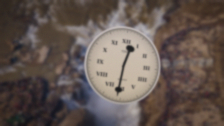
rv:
12h31
